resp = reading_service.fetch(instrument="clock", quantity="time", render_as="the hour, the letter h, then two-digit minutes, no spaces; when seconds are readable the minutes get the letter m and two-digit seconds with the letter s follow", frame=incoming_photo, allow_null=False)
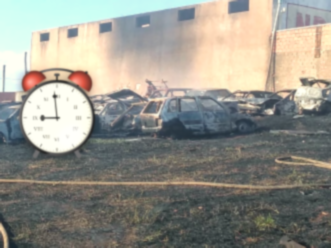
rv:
8h59
